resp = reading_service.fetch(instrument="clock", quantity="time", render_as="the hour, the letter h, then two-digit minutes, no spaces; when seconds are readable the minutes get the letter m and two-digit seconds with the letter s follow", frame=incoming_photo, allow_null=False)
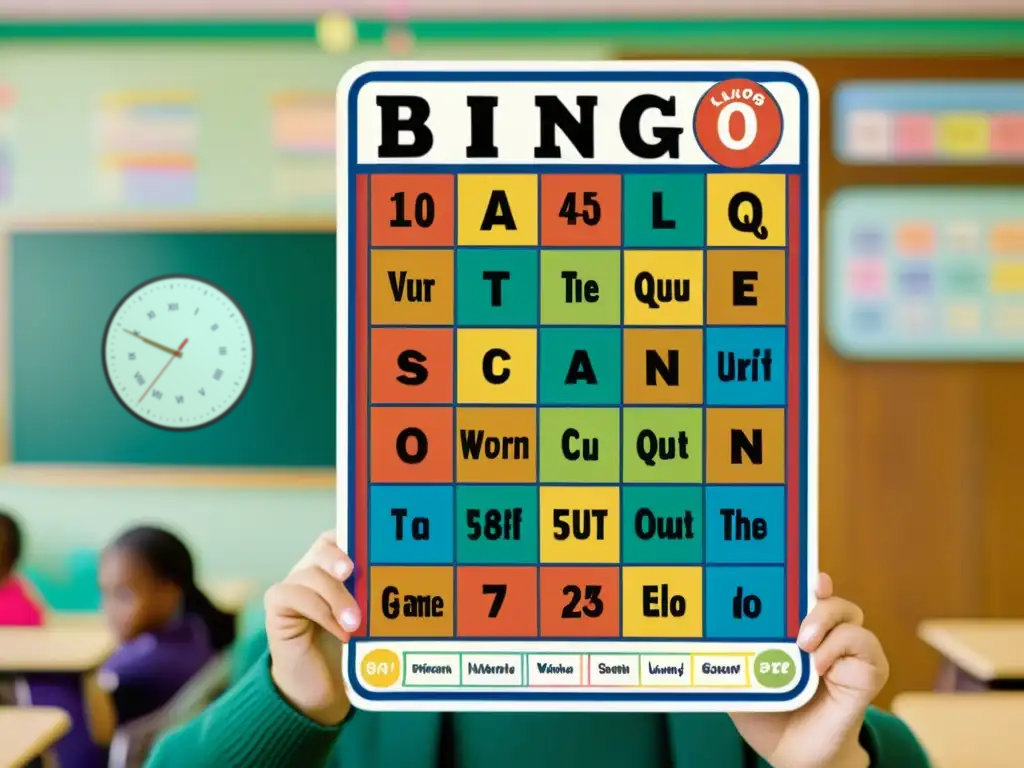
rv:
9h49m37s
